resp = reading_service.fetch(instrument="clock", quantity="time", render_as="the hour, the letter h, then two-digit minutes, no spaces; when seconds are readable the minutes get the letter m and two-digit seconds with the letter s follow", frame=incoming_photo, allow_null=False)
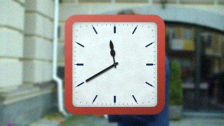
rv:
11h40
